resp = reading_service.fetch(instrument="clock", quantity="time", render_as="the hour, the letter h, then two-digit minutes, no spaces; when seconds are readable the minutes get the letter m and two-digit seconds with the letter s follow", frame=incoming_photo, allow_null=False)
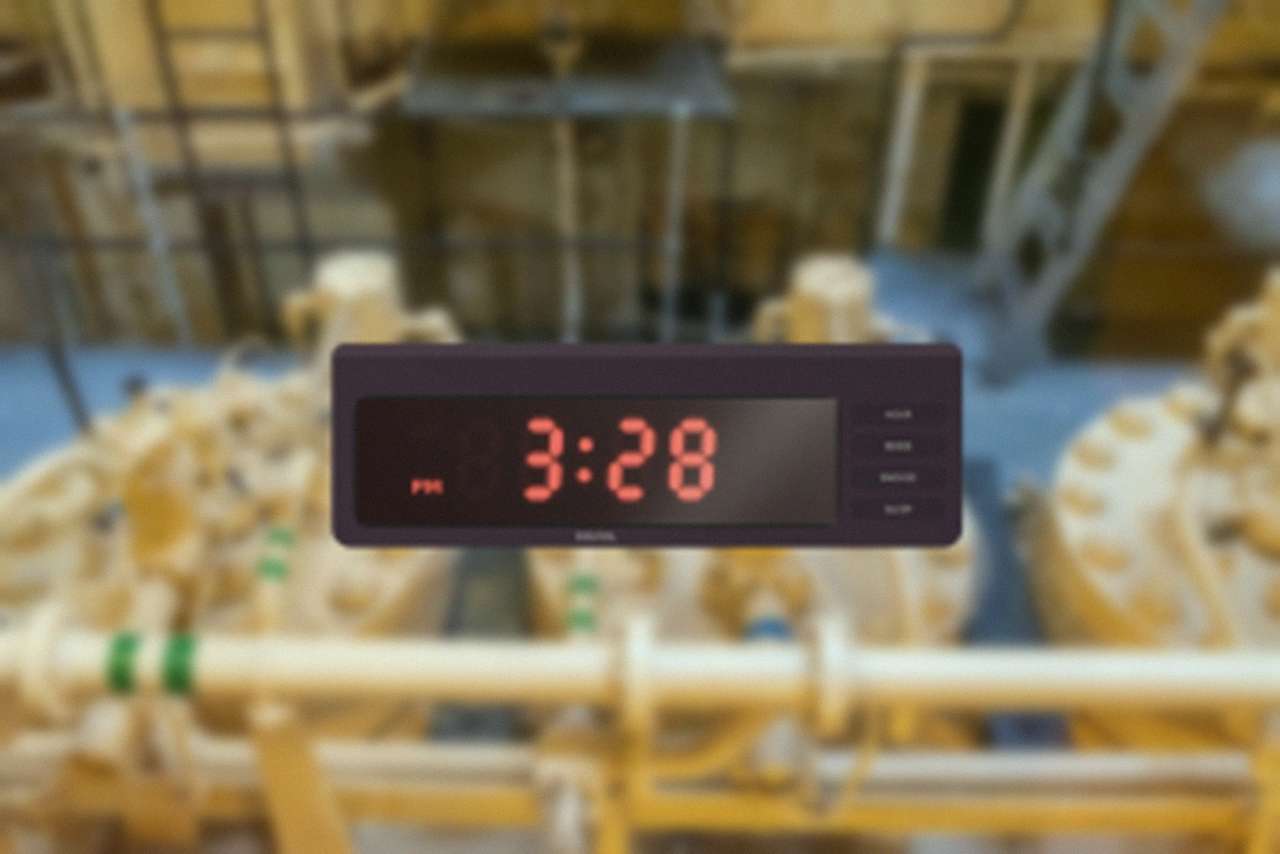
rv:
3h28
